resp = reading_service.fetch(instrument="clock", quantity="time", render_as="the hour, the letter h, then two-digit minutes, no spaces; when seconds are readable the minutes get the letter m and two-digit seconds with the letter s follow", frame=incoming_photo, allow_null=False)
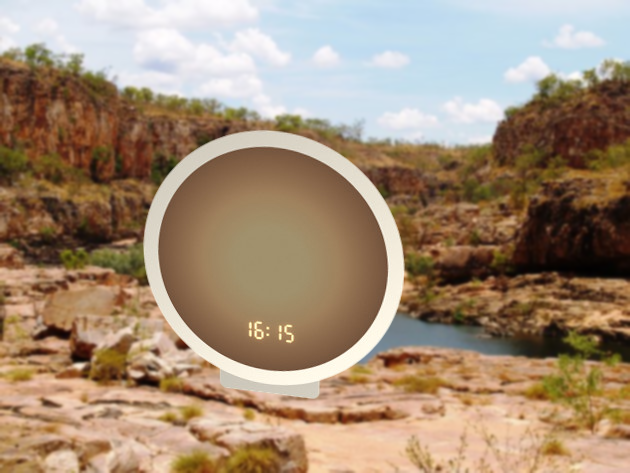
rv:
16h15
